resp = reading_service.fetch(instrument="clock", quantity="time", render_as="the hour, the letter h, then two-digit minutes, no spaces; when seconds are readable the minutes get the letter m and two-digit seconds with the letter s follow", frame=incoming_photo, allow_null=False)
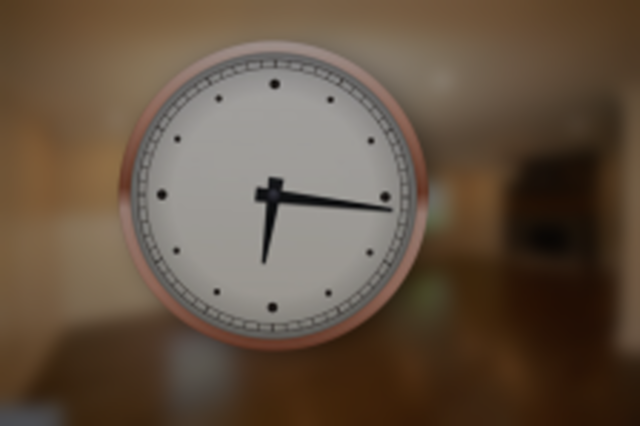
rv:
6h16
